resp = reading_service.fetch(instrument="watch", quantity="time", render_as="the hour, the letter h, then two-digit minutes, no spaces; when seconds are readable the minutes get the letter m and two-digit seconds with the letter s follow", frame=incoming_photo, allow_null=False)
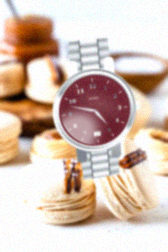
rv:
4h48
